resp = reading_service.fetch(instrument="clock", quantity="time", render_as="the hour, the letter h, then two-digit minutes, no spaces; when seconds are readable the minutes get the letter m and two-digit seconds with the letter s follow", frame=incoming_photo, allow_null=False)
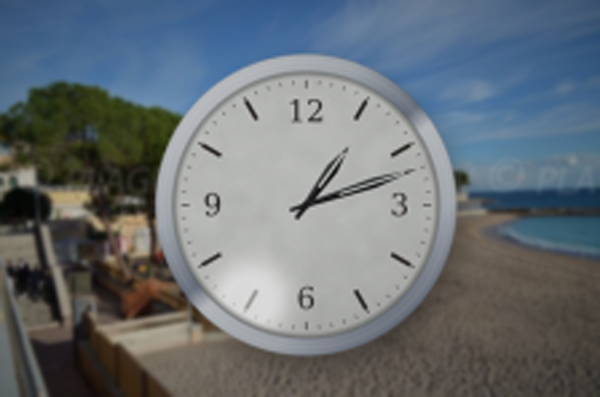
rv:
1h12
